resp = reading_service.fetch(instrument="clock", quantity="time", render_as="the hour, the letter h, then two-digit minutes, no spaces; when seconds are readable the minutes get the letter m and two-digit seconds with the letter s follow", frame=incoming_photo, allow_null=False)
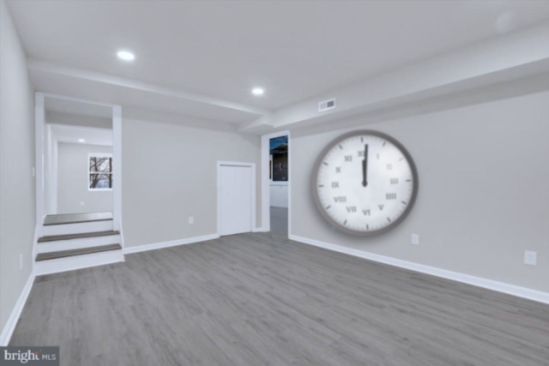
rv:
12h01
